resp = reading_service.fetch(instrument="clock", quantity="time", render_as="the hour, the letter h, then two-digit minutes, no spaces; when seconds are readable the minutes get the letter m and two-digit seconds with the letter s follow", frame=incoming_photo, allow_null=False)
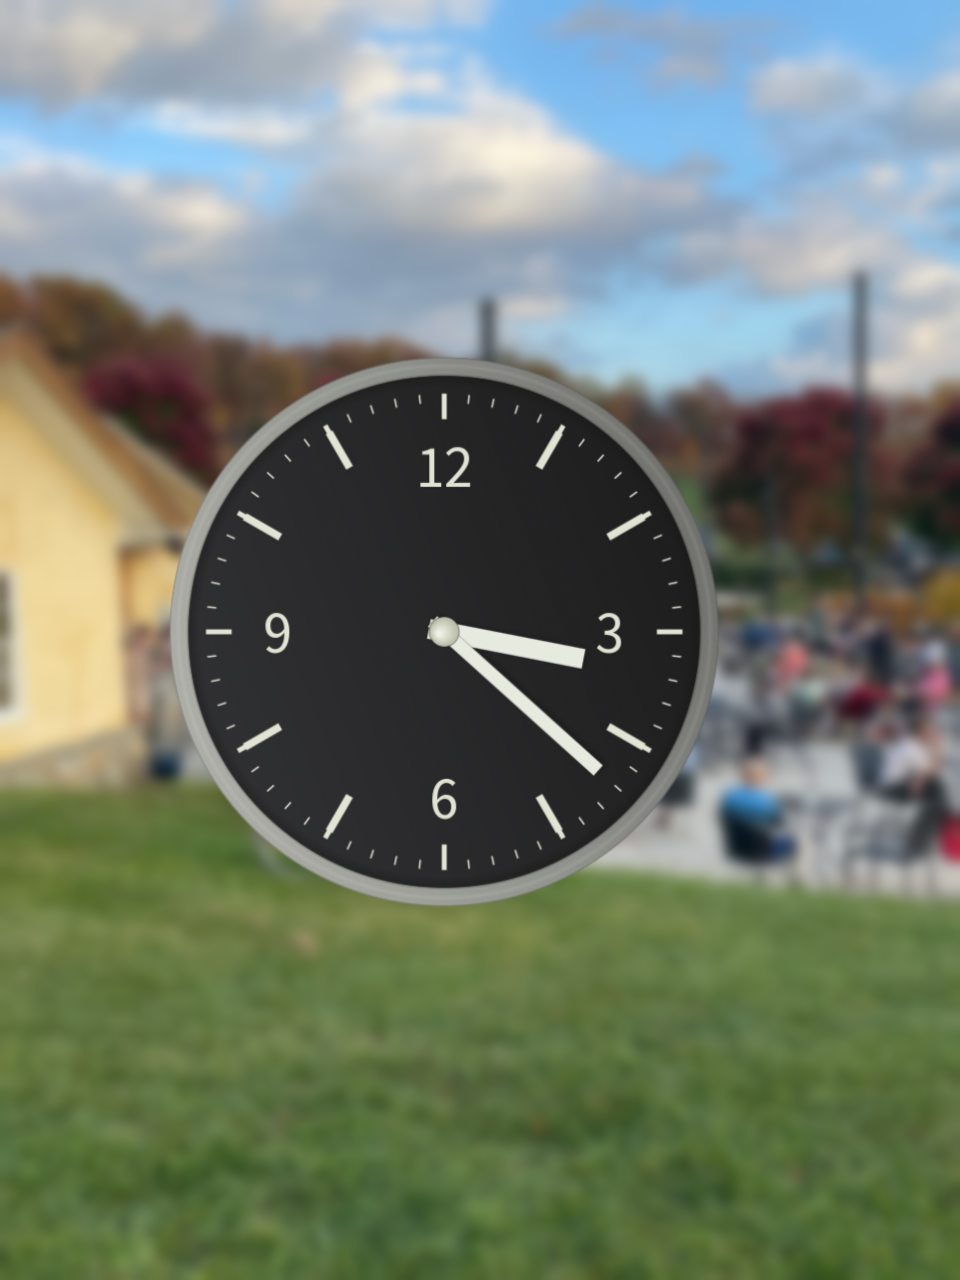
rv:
3h22
